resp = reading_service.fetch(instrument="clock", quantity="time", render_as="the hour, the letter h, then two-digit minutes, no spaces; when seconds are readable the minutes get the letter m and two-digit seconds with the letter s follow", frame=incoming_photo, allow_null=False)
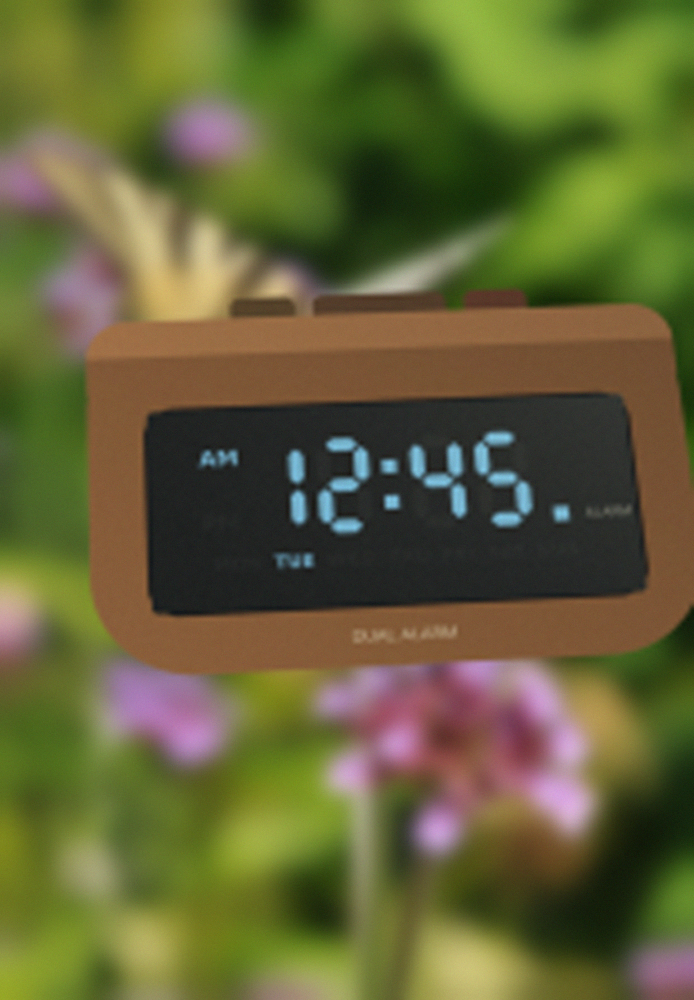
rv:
12h45
